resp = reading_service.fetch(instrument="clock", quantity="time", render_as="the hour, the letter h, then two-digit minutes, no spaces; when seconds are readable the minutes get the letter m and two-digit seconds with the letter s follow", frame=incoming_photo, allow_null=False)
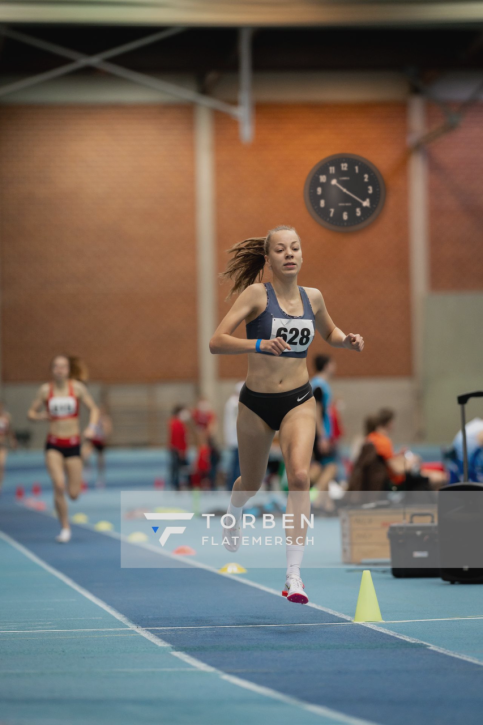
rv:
10h21
